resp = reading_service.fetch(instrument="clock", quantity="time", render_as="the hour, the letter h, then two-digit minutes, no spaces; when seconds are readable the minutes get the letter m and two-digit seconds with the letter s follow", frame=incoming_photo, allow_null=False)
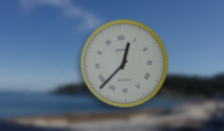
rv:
12h38
